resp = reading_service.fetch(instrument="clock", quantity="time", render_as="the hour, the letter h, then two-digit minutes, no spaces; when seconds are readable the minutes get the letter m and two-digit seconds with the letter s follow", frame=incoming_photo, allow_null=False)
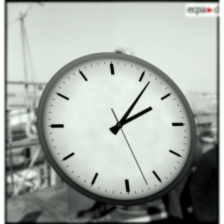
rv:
2h06m27s
